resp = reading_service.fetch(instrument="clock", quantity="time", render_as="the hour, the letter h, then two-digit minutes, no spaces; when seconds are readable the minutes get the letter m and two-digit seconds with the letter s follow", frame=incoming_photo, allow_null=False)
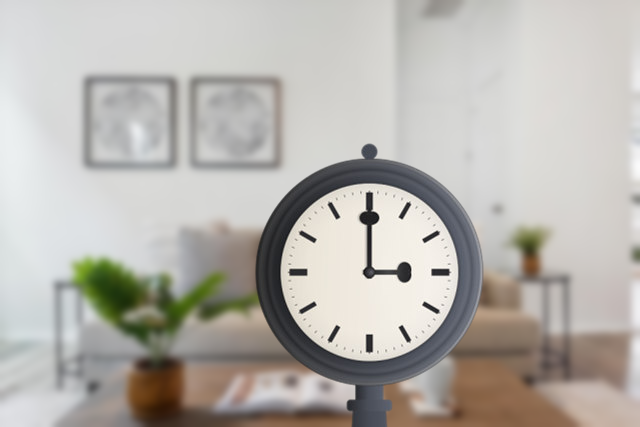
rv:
3h00
